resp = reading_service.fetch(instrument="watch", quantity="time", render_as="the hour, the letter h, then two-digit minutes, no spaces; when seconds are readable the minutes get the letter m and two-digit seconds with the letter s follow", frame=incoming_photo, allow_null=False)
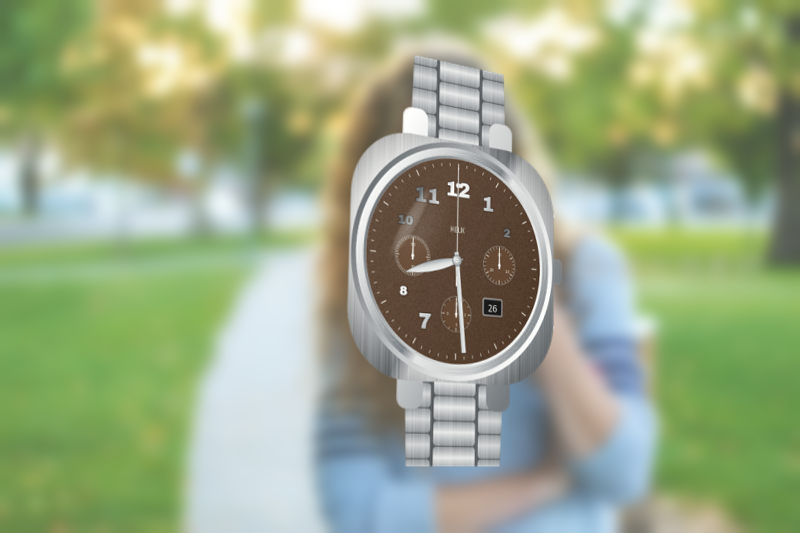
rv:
8h29
